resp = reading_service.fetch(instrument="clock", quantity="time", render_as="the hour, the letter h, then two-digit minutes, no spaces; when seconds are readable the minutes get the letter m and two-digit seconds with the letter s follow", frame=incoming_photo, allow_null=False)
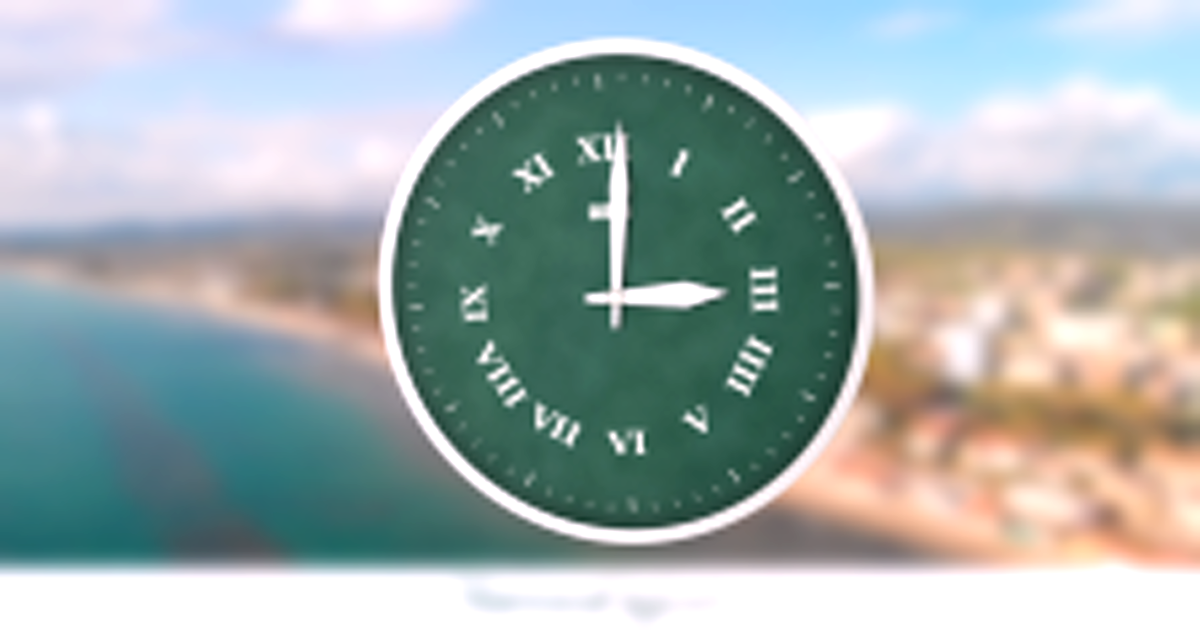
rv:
3h01
